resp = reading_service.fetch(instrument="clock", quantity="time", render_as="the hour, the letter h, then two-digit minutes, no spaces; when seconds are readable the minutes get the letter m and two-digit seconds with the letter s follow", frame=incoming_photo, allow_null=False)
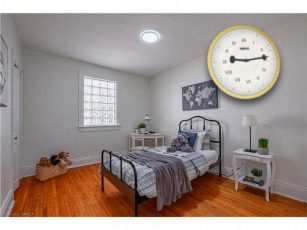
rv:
9h14
